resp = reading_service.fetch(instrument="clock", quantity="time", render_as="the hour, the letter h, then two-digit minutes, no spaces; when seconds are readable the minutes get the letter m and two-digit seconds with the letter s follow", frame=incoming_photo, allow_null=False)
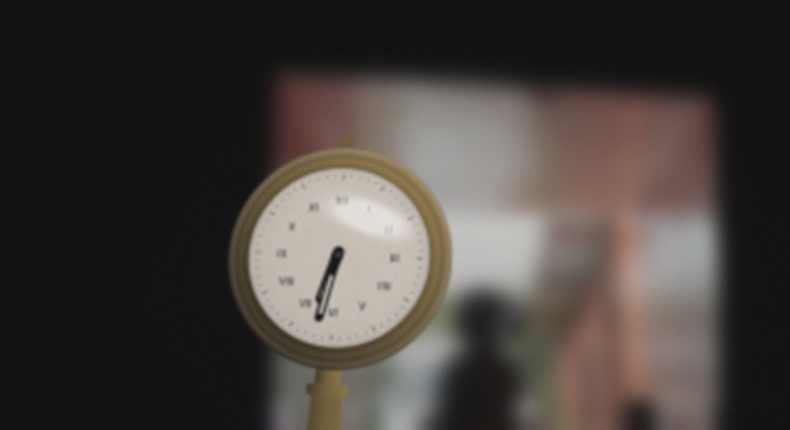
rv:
6h32
